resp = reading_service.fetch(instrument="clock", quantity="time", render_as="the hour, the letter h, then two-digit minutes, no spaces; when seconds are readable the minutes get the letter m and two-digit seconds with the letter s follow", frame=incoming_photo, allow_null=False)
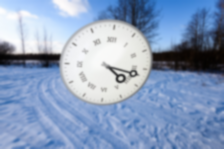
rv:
4h17
